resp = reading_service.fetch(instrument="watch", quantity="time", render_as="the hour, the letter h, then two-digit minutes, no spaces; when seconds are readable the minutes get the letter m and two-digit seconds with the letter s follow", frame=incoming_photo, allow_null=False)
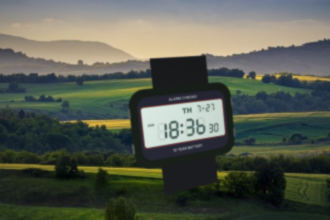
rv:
18h36
